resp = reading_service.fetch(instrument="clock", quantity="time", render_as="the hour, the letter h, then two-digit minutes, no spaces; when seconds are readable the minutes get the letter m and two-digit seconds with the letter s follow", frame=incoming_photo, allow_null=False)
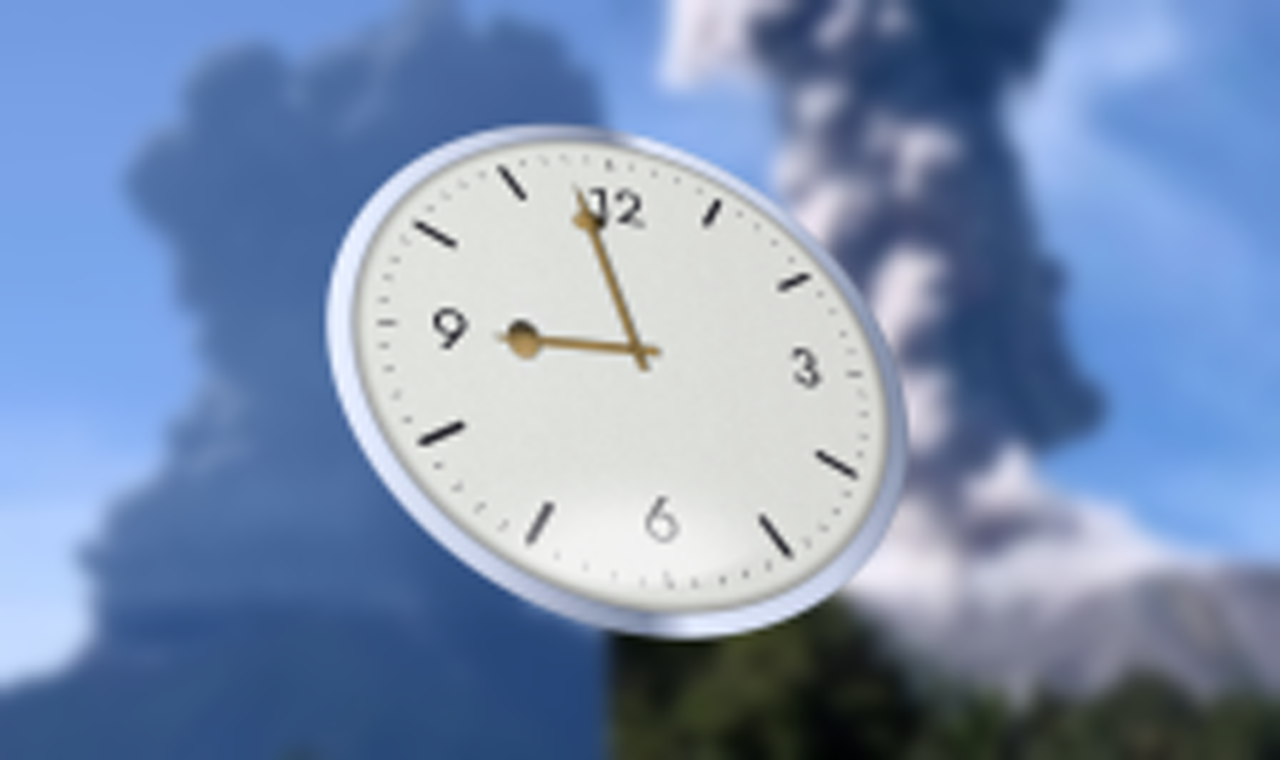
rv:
8h58
